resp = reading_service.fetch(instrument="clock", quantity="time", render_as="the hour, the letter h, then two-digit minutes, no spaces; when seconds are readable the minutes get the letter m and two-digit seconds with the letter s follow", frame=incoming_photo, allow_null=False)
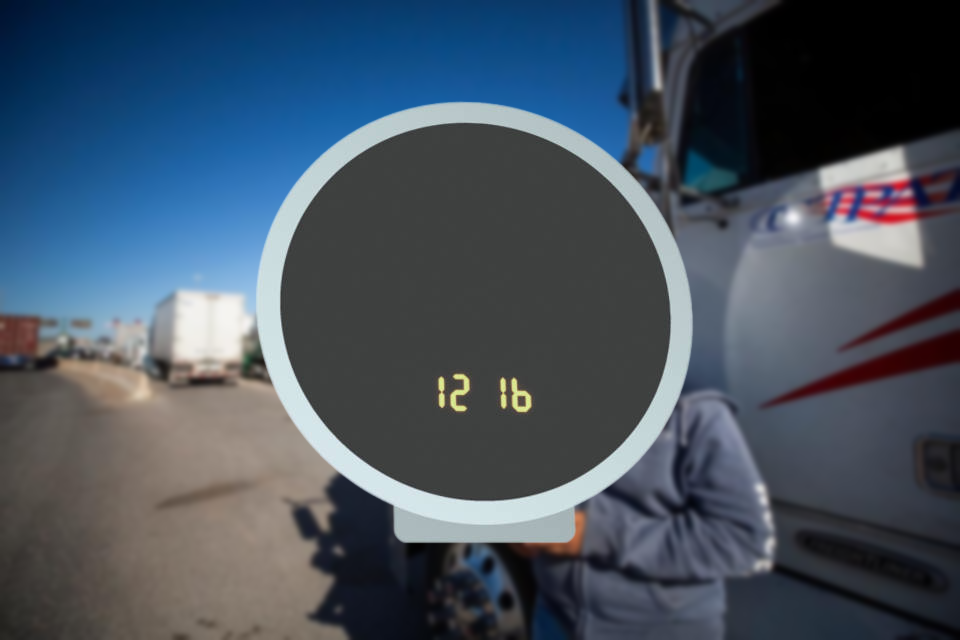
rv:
12h16
